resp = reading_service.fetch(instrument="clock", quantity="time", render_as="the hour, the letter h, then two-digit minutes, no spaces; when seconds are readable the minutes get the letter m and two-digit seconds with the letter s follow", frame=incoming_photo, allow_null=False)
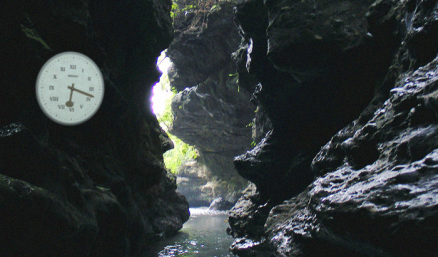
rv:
6h18
